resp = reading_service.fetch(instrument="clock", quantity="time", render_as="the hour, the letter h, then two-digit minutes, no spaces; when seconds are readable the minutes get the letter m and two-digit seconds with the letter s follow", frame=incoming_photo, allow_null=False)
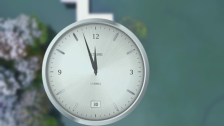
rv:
11h57
